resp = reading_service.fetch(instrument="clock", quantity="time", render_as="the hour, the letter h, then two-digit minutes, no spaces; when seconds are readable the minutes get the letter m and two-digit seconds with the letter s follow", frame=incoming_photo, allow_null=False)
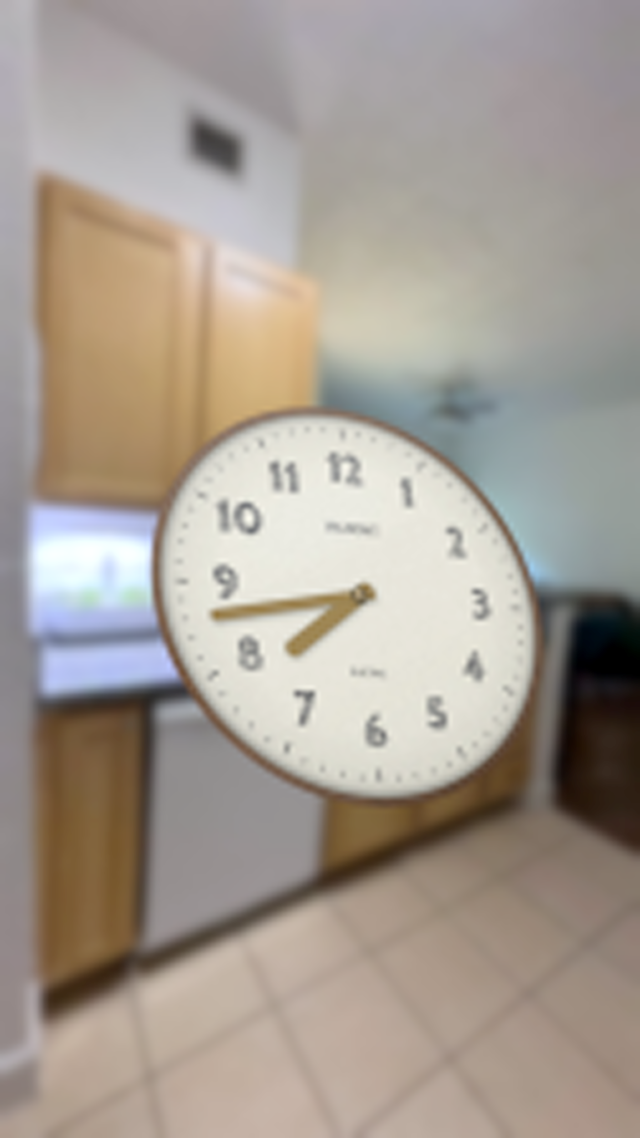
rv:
7h43
